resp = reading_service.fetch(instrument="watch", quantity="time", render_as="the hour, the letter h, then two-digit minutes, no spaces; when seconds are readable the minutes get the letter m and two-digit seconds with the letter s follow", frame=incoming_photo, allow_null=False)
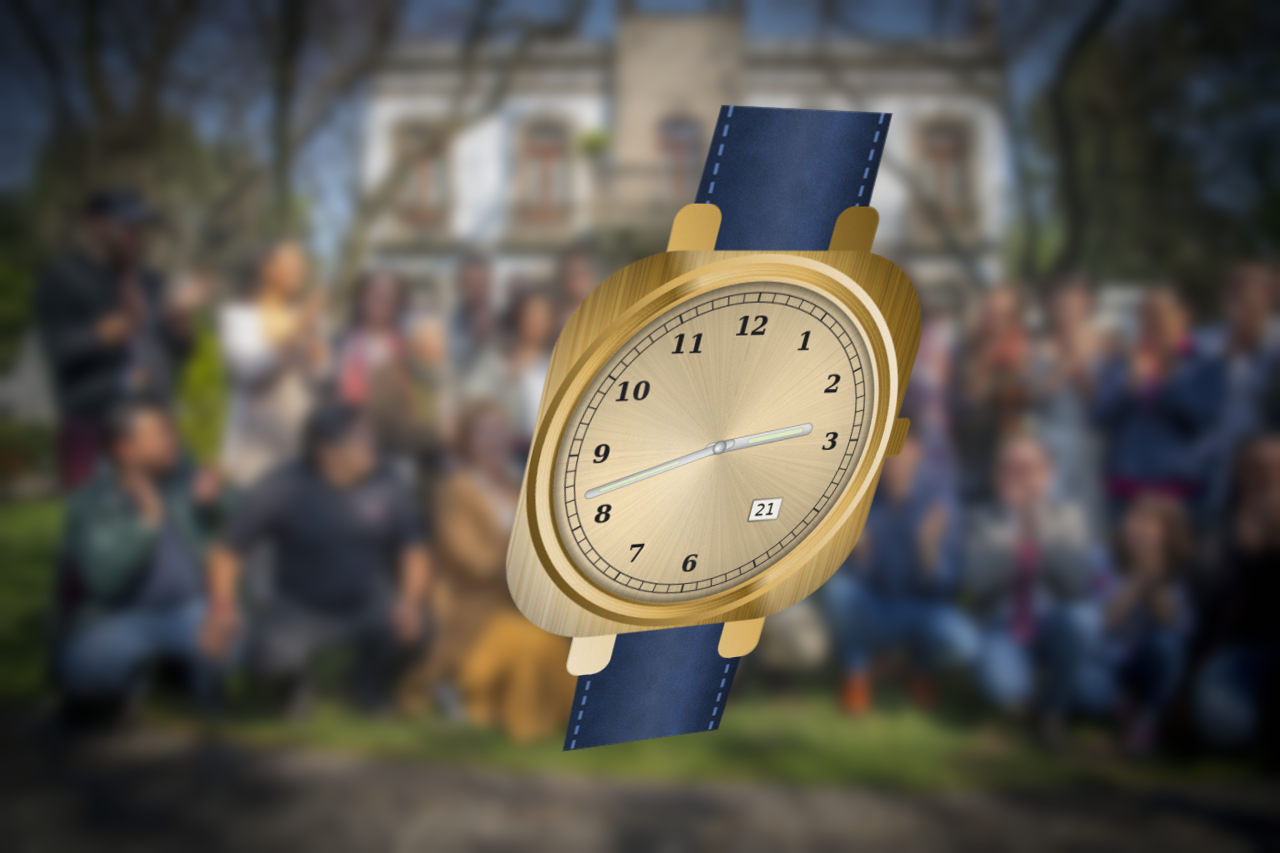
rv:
2h42
